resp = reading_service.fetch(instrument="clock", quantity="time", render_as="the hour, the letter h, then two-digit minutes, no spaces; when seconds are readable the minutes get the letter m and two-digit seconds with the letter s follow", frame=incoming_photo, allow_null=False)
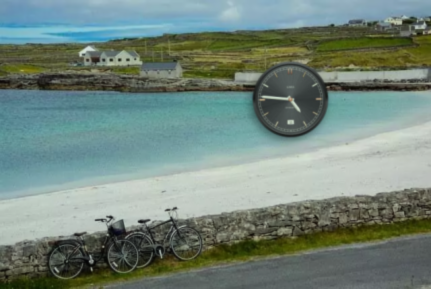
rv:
4h46
